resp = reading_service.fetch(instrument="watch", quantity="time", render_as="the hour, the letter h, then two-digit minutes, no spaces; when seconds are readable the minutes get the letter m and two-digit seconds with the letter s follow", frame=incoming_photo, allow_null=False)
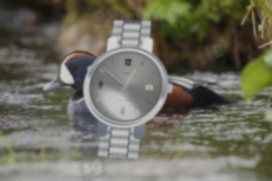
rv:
12h51
